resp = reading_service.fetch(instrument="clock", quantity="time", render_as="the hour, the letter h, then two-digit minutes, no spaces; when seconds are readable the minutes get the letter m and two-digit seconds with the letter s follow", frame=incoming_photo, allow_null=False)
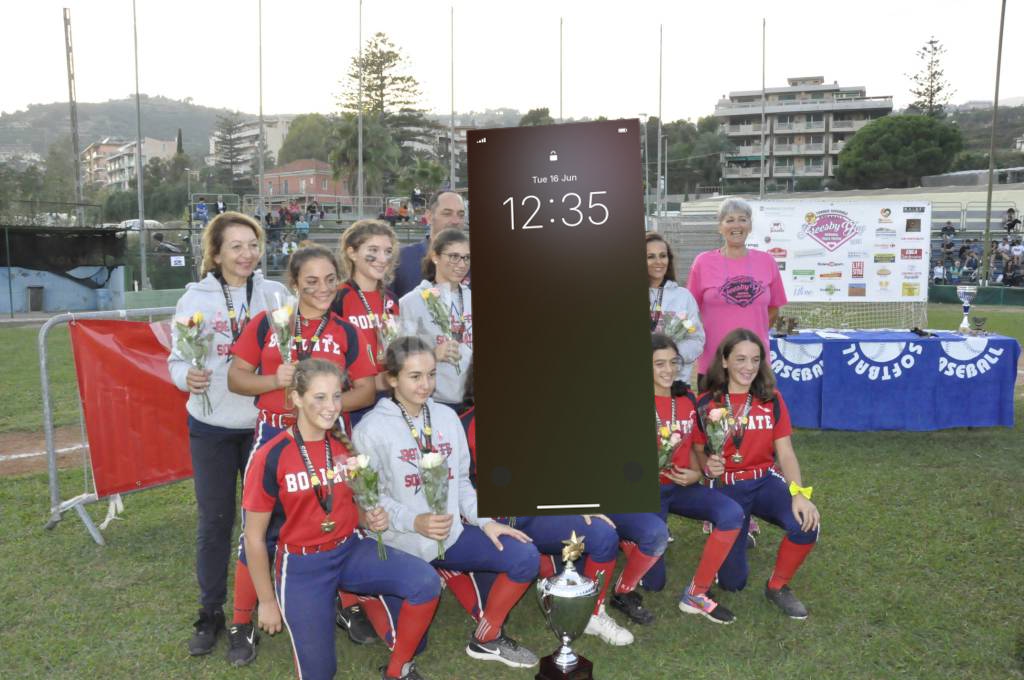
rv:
12h35
